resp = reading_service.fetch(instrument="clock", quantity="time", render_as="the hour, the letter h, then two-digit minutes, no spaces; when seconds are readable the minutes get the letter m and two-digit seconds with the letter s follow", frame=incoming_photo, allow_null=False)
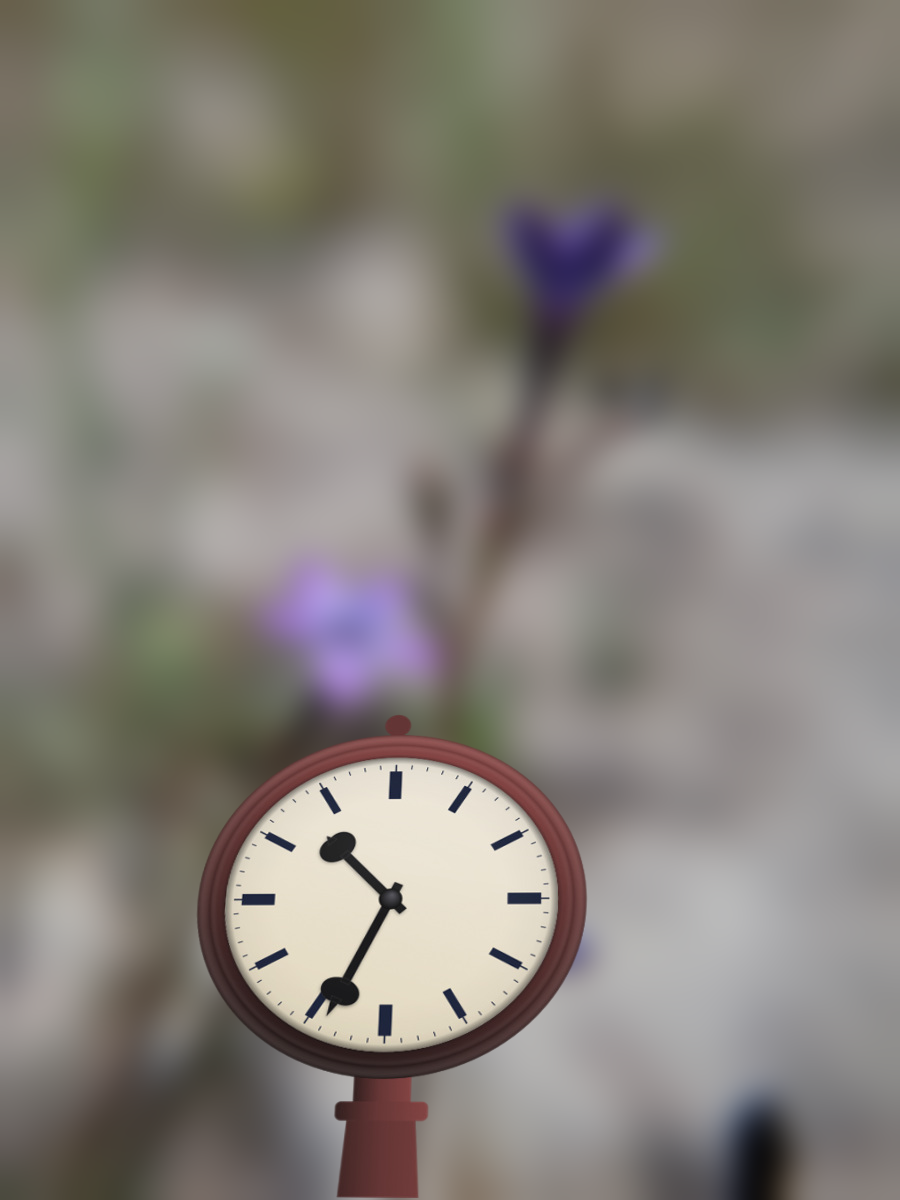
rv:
10h34
